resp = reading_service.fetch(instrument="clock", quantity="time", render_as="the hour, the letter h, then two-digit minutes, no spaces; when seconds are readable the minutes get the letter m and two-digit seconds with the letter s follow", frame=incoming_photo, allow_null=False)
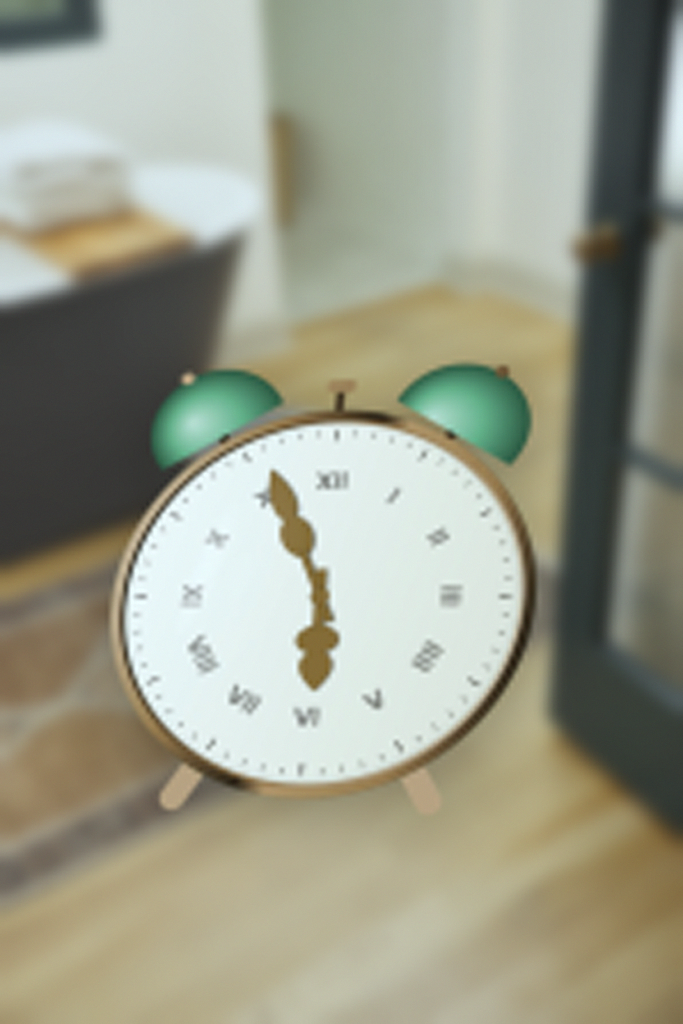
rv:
5h56
